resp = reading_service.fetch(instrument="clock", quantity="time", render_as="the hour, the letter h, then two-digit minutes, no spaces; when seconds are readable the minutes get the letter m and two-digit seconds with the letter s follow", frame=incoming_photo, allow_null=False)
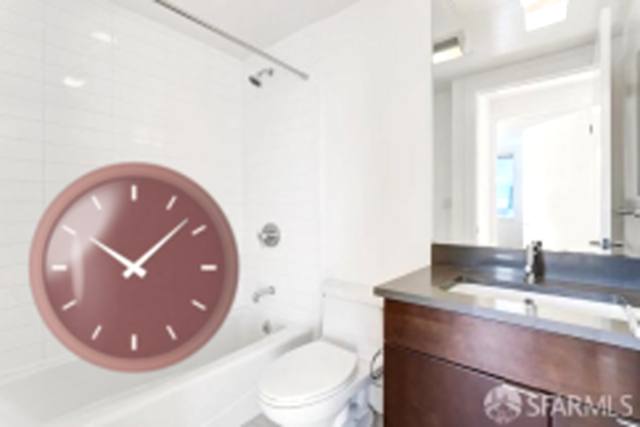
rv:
10h08
